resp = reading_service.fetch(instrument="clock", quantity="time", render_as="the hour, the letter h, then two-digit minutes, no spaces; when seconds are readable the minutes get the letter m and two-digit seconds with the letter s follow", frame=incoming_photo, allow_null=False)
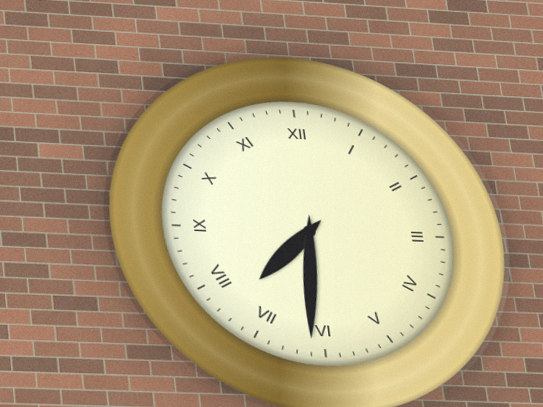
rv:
7h31
